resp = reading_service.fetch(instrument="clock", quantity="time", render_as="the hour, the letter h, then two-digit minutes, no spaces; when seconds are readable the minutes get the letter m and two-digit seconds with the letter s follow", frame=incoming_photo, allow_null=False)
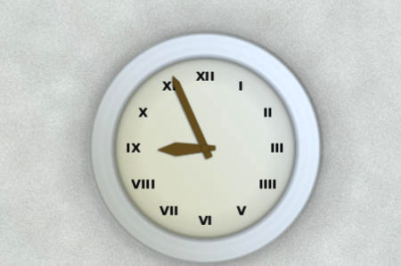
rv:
8h56
